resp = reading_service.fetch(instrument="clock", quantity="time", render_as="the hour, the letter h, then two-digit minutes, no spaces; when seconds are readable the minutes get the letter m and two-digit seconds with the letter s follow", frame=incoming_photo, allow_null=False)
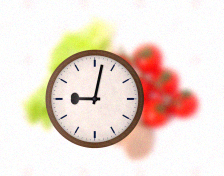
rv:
9h02
